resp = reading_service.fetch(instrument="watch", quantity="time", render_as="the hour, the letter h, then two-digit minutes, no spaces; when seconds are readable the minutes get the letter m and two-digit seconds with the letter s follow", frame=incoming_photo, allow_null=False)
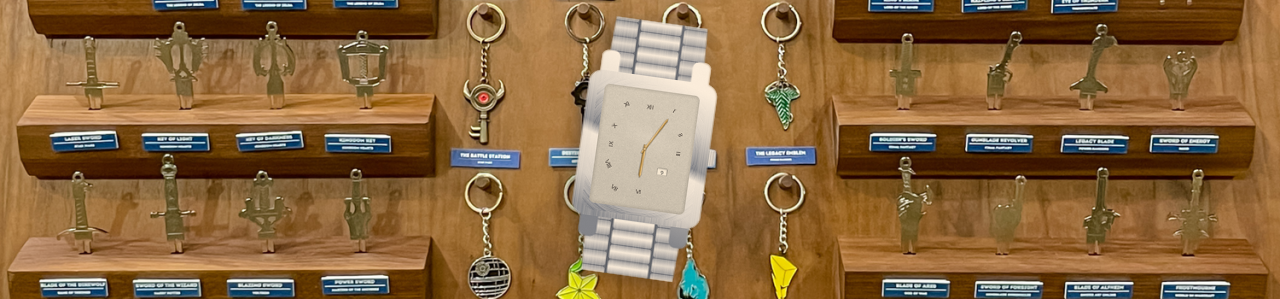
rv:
6h05
